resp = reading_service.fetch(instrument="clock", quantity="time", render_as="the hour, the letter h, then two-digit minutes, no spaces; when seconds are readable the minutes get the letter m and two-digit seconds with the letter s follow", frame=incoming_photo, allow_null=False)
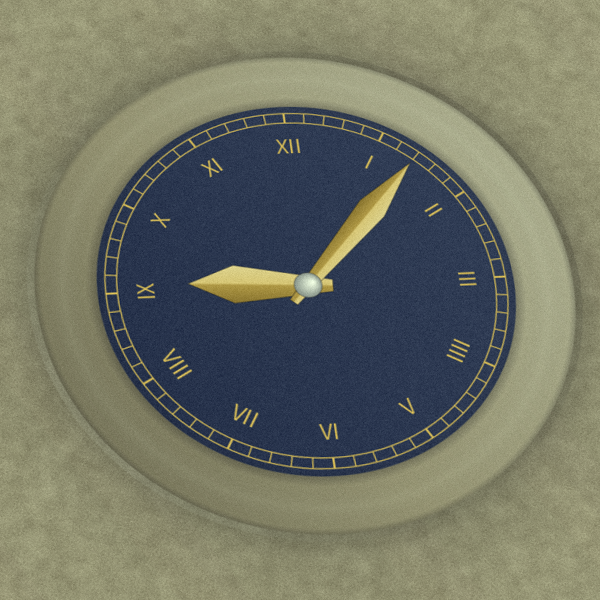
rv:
9h07
